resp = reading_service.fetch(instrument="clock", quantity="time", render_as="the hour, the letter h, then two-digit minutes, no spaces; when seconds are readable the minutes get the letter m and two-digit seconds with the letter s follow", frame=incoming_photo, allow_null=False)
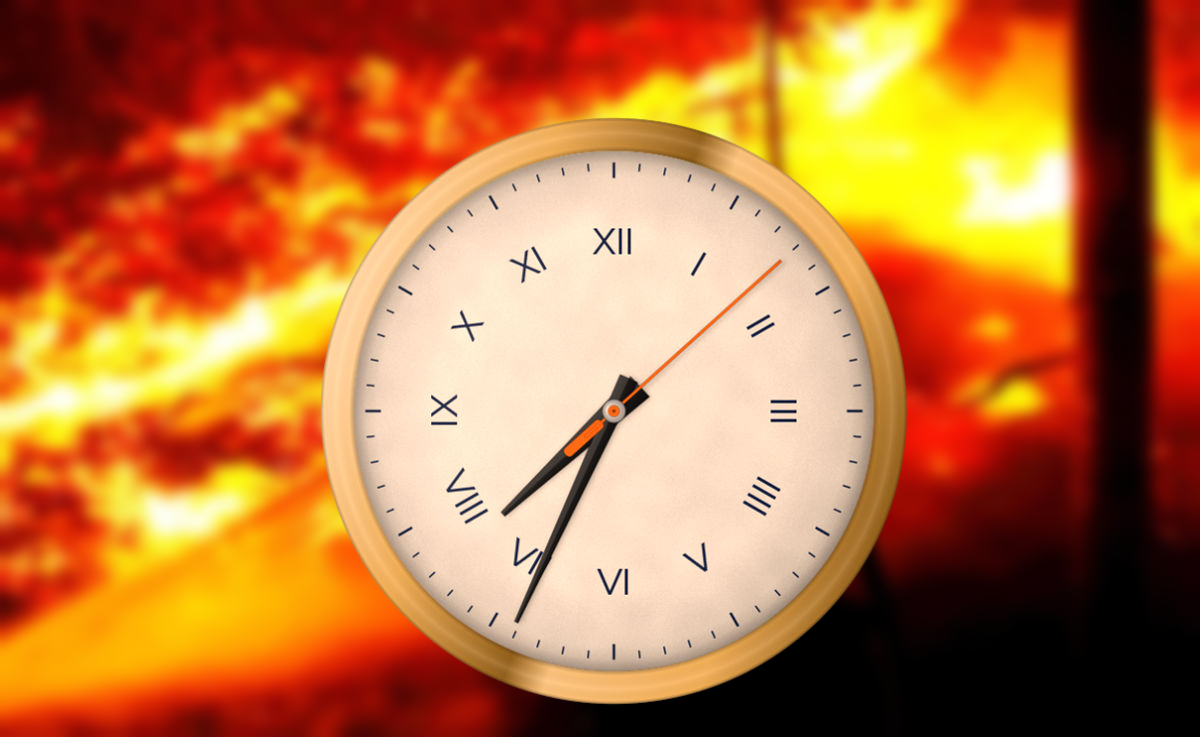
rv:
7h34m08s
